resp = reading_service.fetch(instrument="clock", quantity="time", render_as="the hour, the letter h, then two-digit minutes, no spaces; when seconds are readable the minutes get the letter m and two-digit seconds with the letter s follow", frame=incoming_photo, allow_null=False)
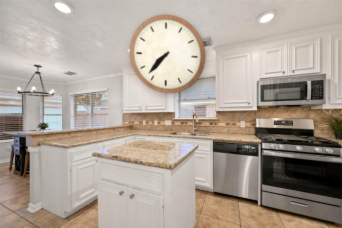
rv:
7h37
